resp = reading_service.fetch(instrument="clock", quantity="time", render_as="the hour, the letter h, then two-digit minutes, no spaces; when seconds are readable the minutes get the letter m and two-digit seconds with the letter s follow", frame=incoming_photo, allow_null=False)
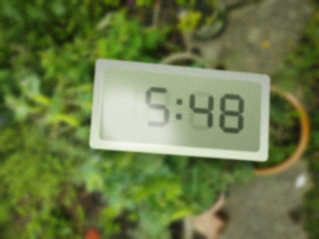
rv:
5h48
